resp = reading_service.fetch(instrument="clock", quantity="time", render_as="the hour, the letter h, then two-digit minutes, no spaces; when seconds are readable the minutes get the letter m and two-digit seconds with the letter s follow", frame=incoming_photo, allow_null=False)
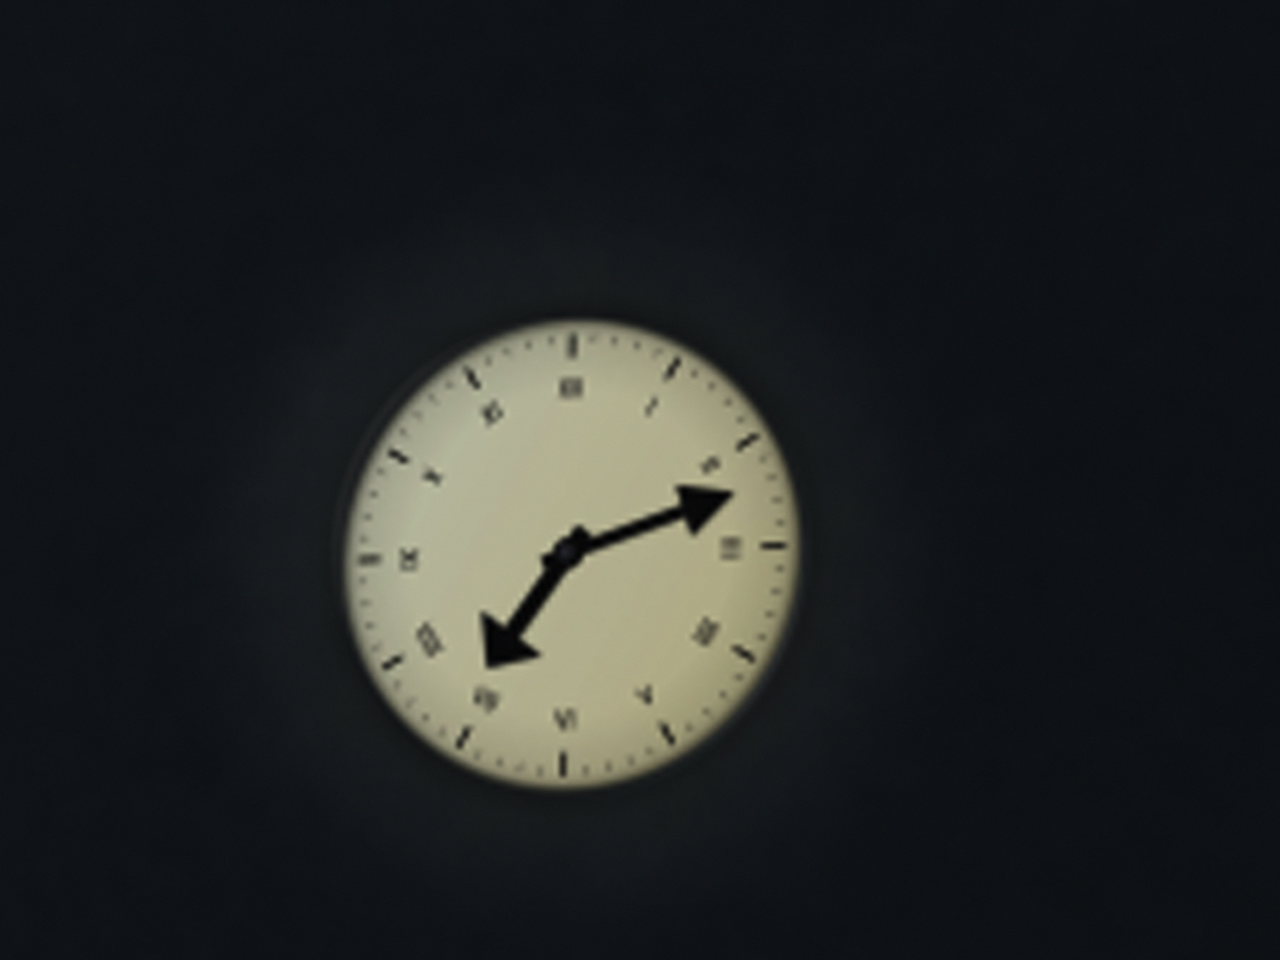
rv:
7h12
